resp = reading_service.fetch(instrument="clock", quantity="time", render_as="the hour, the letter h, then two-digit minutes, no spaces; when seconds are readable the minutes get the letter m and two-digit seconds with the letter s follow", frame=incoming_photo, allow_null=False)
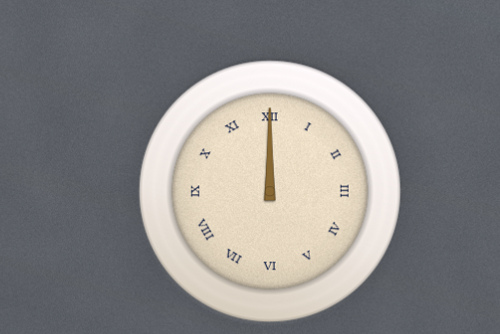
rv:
12h00
